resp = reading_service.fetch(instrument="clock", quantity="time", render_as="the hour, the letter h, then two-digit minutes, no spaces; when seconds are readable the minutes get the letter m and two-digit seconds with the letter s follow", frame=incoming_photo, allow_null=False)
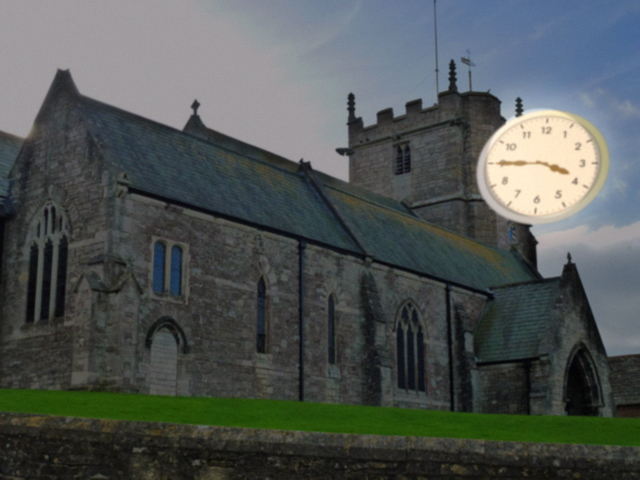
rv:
3h45
